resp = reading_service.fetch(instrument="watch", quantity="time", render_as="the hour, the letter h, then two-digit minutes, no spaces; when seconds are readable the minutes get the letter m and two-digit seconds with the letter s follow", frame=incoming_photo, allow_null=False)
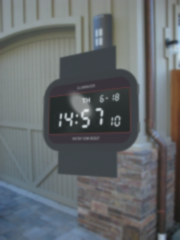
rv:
14h57
